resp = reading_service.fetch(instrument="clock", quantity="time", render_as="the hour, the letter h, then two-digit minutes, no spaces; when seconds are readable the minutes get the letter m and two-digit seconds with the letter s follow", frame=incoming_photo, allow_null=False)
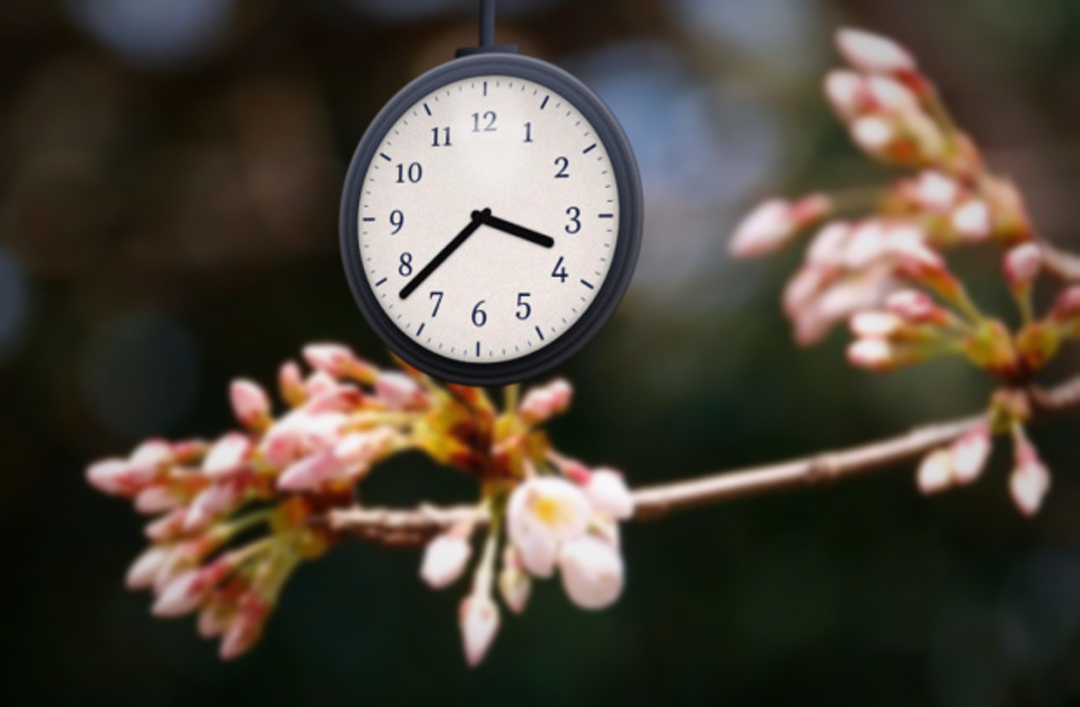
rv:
3h38
